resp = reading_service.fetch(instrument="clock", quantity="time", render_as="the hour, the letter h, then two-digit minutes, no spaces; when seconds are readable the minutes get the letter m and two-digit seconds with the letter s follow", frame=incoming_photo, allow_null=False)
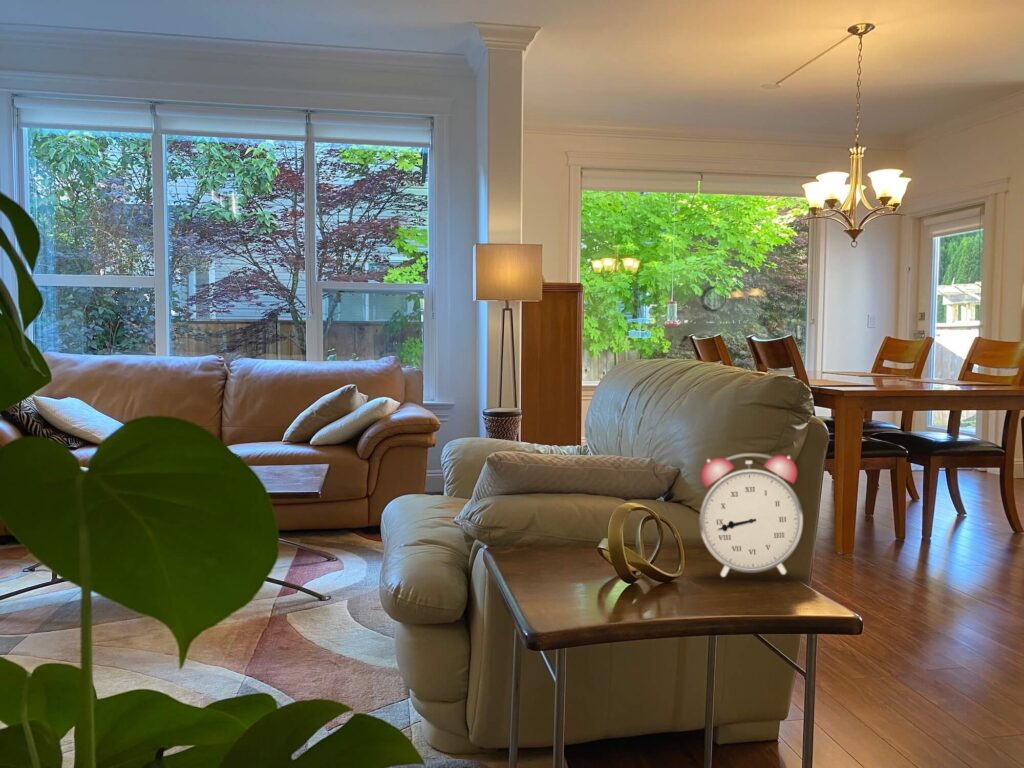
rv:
8h43
